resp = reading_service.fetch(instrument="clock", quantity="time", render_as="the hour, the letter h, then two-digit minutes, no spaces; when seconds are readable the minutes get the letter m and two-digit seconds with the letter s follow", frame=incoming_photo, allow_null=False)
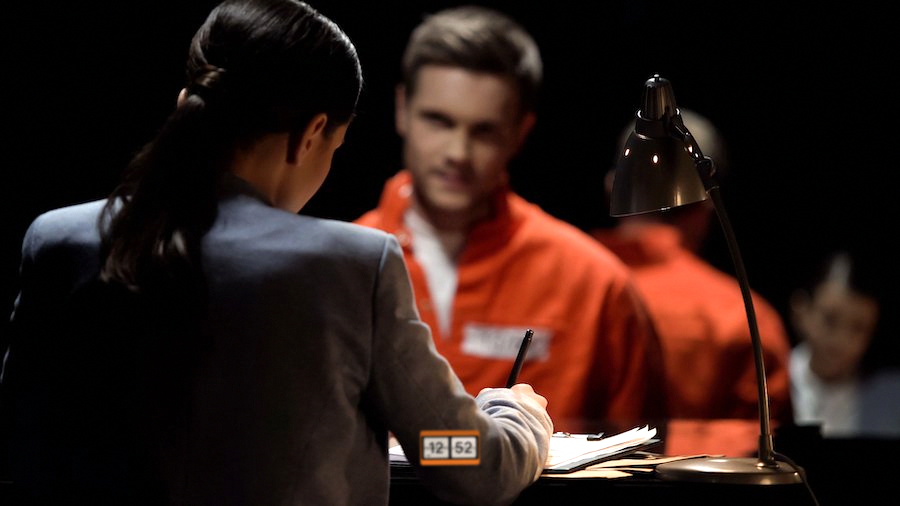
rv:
12h52
